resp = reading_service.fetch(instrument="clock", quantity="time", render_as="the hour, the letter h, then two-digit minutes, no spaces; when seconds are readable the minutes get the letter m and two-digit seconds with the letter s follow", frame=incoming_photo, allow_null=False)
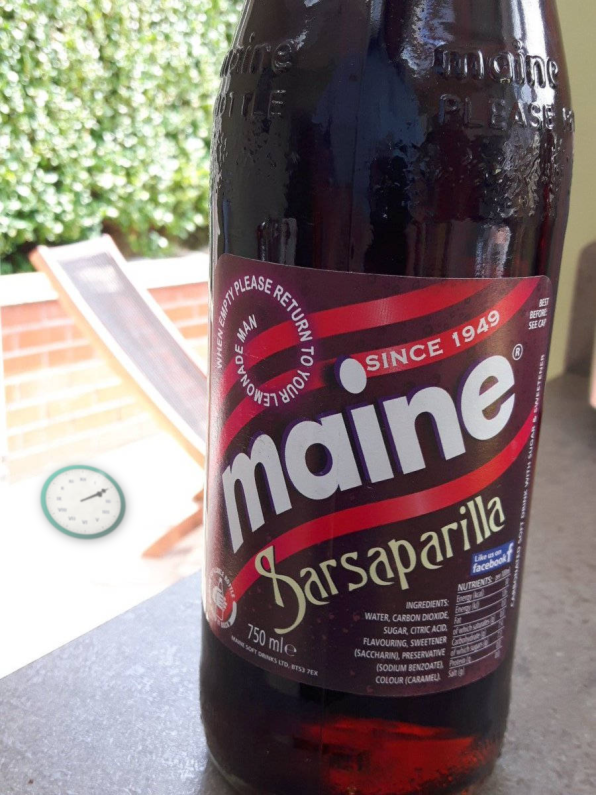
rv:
2h10
